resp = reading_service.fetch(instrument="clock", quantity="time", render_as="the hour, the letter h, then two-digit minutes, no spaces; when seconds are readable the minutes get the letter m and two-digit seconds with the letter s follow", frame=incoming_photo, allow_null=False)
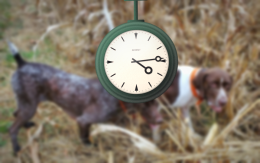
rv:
4h14
